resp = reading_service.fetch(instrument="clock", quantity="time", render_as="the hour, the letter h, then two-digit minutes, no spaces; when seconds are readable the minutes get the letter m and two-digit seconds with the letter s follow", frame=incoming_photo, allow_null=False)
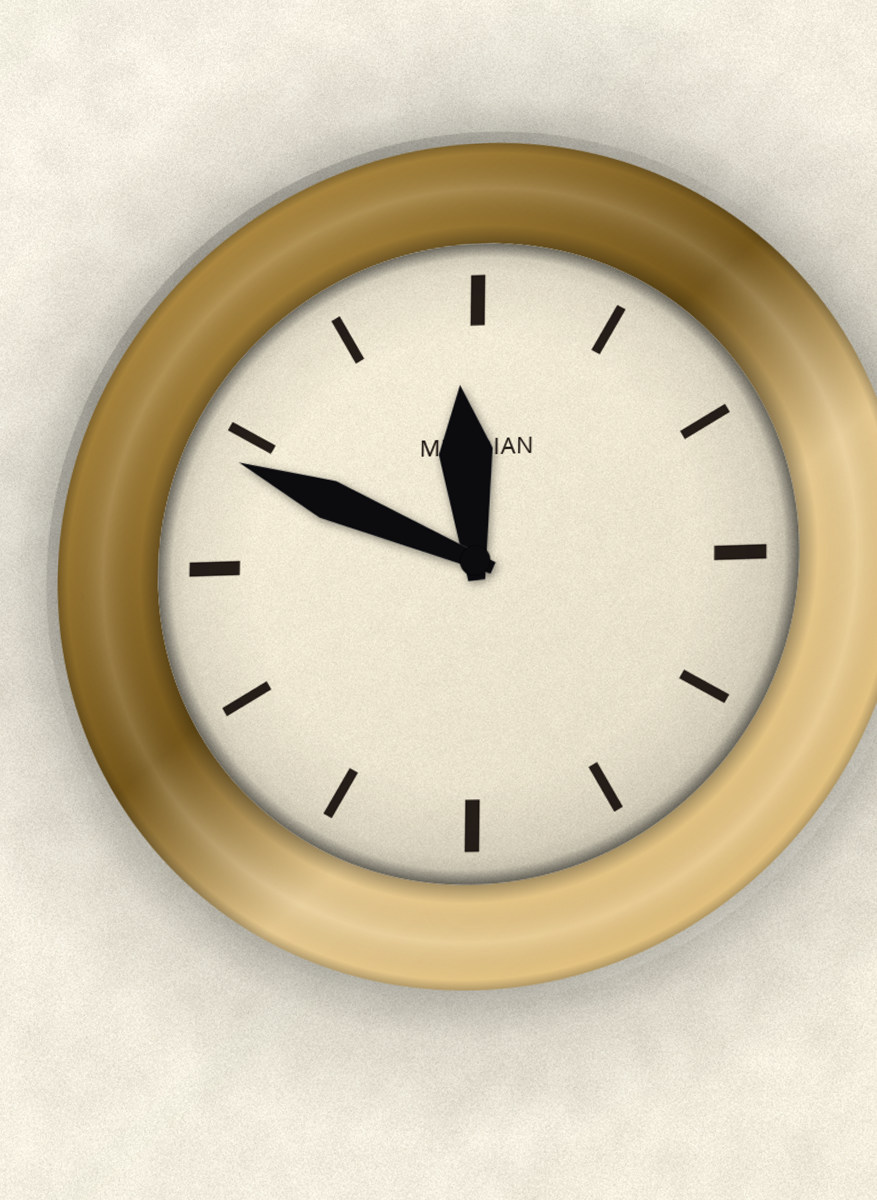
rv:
11h49
